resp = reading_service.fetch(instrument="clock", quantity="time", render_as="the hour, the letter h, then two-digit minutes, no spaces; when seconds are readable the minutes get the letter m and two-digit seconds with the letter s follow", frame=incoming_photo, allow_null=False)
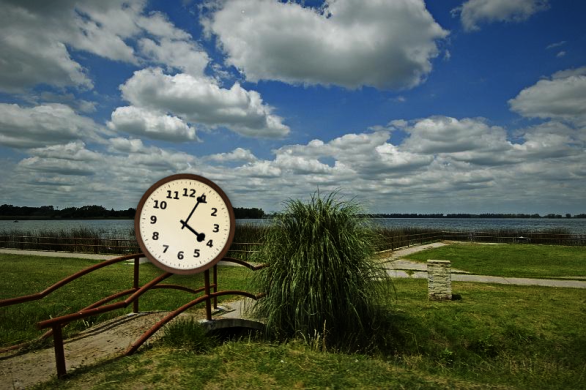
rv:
4h04
